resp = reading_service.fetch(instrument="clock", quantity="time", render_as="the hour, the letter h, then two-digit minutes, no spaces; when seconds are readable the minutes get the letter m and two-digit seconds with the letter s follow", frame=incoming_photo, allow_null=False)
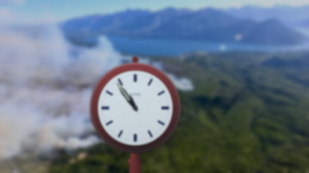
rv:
10h54
